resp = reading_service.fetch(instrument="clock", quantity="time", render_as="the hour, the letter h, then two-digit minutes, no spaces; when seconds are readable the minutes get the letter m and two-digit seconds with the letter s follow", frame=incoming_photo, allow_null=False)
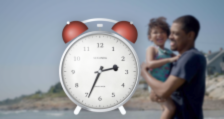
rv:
2h34
